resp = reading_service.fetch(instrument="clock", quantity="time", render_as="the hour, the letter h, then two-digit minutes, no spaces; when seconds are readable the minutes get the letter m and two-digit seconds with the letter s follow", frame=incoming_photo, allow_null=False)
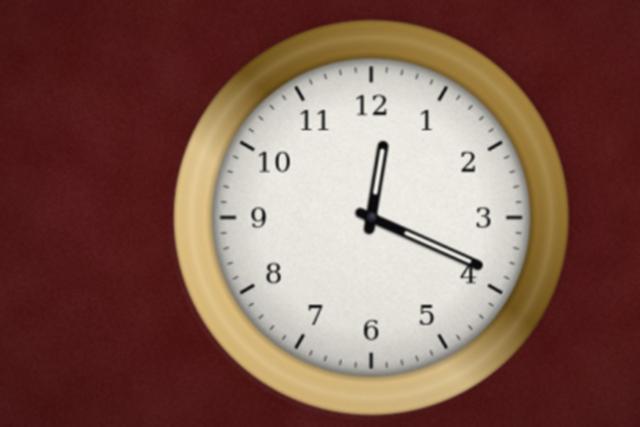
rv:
12h19
